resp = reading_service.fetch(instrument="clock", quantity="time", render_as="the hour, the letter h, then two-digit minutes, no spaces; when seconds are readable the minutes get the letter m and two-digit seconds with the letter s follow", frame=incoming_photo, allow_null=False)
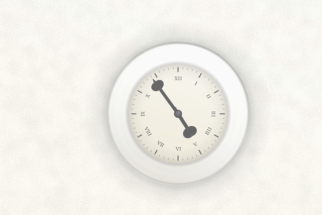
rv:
4h54
